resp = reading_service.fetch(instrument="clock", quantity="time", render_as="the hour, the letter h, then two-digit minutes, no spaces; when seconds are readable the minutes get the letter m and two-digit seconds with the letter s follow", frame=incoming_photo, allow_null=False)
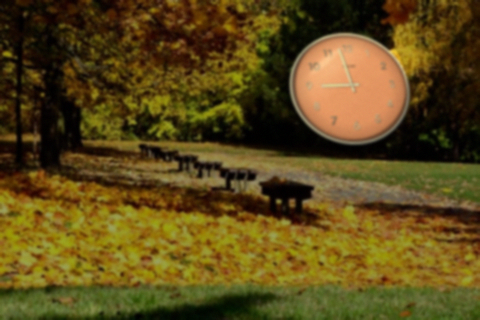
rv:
8h58
